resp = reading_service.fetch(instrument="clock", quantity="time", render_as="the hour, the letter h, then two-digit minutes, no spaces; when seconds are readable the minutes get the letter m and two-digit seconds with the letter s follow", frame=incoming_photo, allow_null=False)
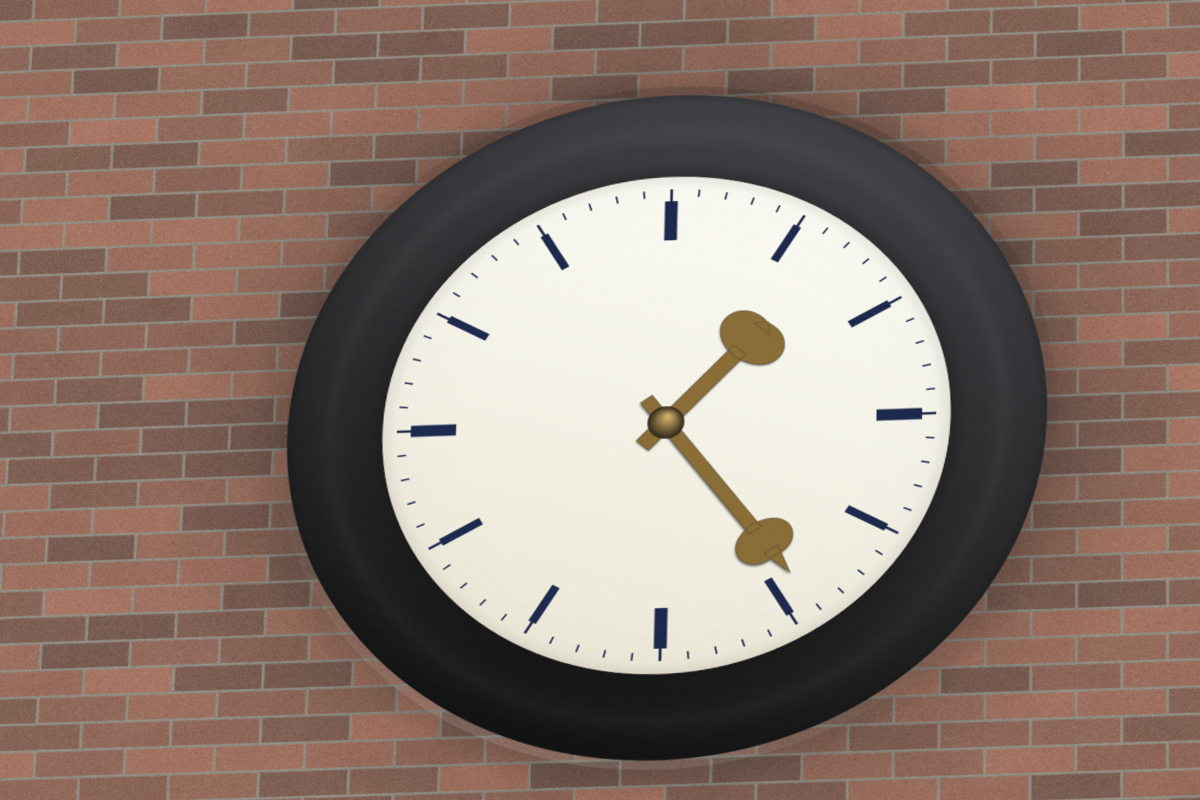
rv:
1h24
